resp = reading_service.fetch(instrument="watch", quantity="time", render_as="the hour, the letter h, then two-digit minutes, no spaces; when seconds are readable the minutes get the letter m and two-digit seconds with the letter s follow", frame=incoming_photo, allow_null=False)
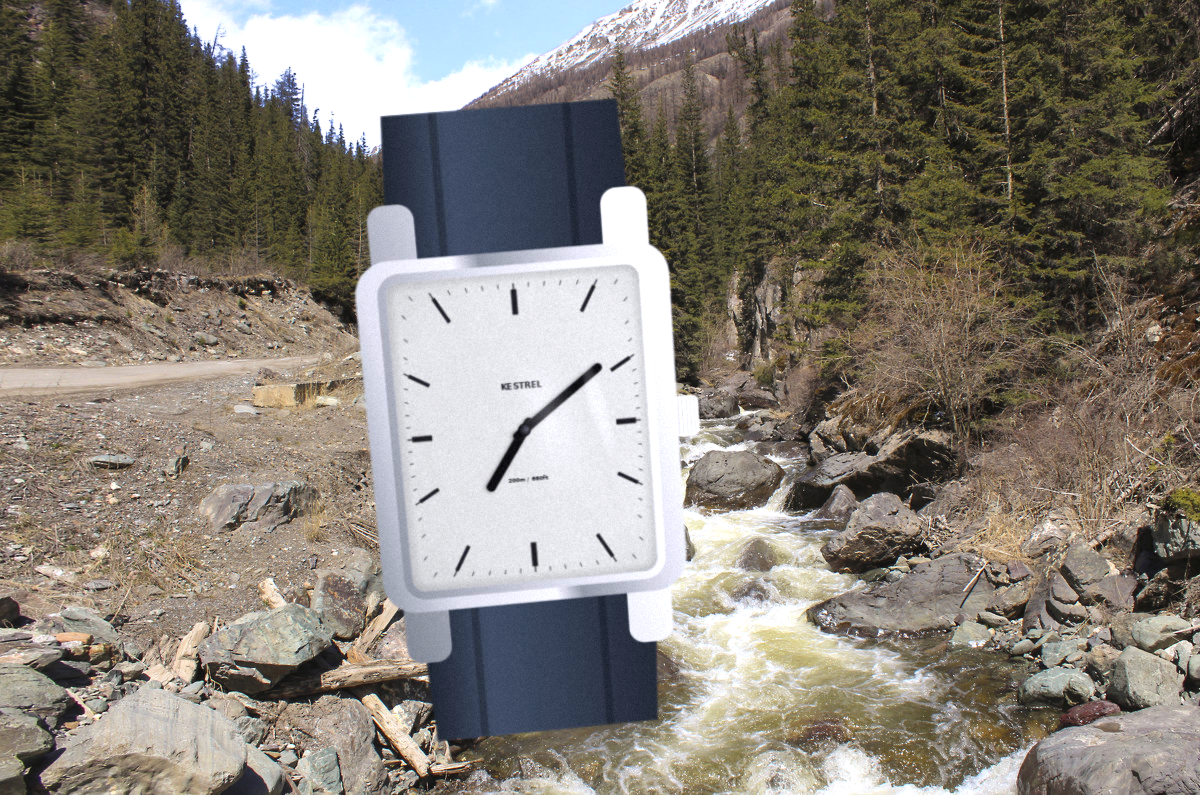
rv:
7h09
